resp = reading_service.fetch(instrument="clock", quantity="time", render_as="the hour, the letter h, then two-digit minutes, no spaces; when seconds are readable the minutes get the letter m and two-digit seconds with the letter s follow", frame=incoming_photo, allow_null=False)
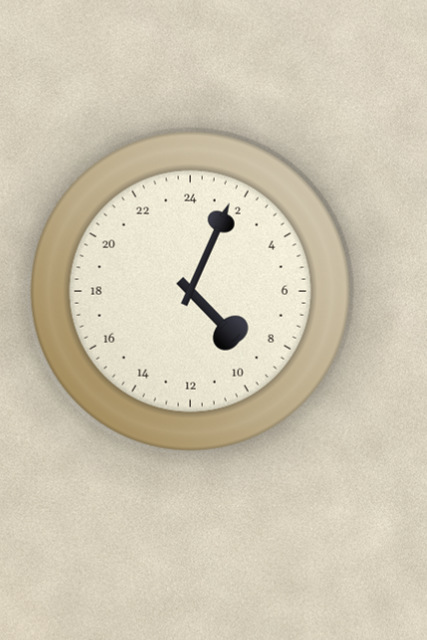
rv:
9h04
